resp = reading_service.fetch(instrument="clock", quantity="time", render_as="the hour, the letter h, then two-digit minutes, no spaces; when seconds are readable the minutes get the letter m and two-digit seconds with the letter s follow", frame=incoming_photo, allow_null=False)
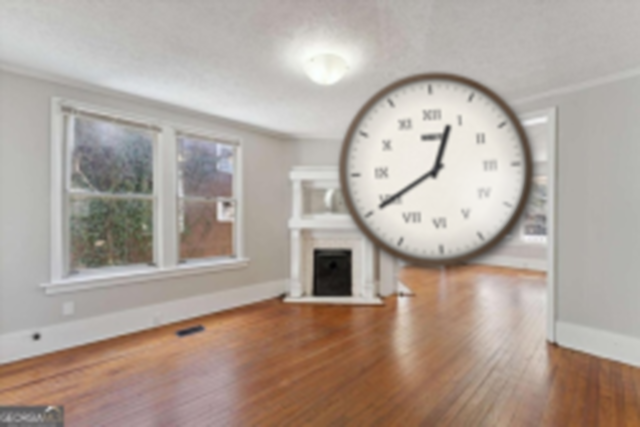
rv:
12h40
